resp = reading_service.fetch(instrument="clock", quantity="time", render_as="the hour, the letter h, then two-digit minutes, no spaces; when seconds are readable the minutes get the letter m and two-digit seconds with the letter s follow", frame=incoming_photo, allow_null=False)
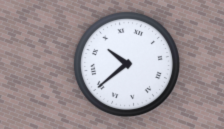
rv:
9h35
